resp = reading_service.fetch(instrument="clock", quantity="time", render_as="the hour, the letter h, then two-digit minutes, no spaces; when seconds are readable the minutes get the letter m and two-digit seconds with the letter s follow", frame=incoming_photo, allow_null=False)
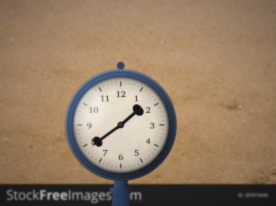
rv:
1h39
